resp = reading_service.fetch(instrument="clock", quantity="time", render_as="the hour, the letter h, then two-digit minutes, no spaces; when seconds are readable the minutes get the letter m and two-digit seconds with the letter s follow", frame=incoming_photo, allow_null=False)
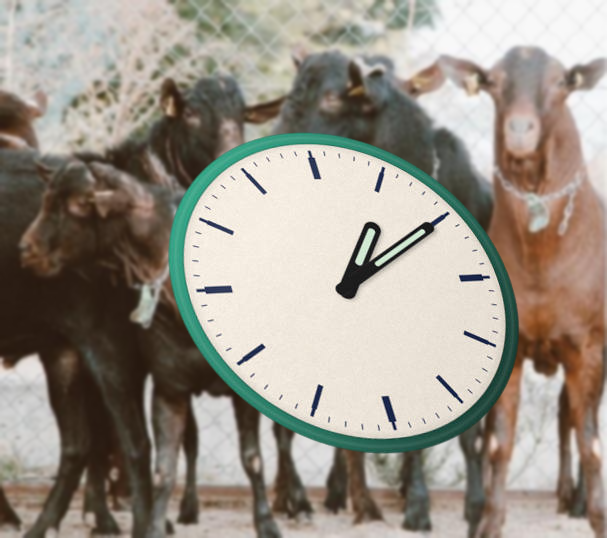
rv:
1h10
